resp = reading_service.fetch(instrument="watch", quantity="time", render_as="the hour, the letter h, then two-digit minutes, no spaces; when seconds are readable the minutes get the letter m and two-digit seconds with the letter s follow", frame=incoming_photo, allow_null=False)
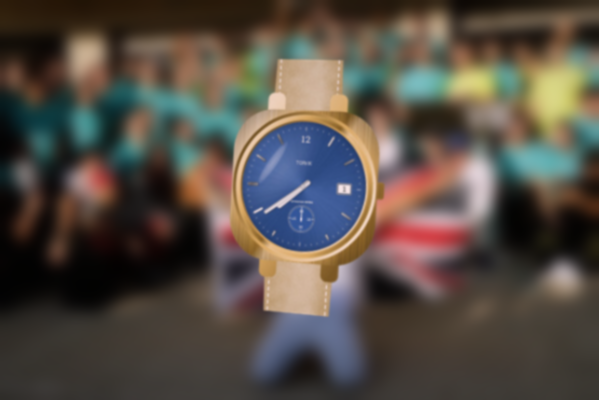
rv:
7h39
